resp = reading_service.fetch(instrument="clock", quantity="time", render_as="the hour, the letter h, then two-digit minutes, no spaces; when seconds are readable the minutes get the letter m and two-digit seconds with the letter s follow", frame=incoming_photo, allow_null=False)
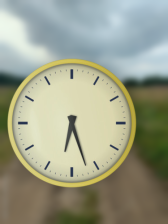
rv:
6h27
